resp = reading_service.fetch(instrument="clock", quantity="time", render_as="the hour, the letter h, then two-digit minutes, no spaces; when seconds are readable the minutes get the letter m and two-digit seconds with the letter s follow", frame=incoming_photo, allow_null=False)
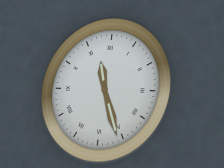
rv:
11h26
